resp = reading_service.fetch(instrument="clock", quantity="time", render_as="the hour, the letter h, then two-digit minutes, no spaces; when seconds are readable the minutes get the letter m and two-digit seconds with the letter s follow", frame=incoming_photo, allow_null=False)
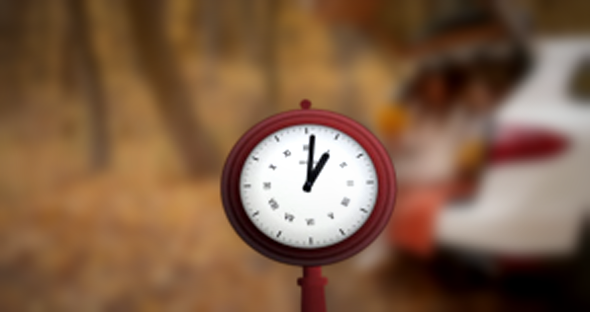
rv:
1h01
